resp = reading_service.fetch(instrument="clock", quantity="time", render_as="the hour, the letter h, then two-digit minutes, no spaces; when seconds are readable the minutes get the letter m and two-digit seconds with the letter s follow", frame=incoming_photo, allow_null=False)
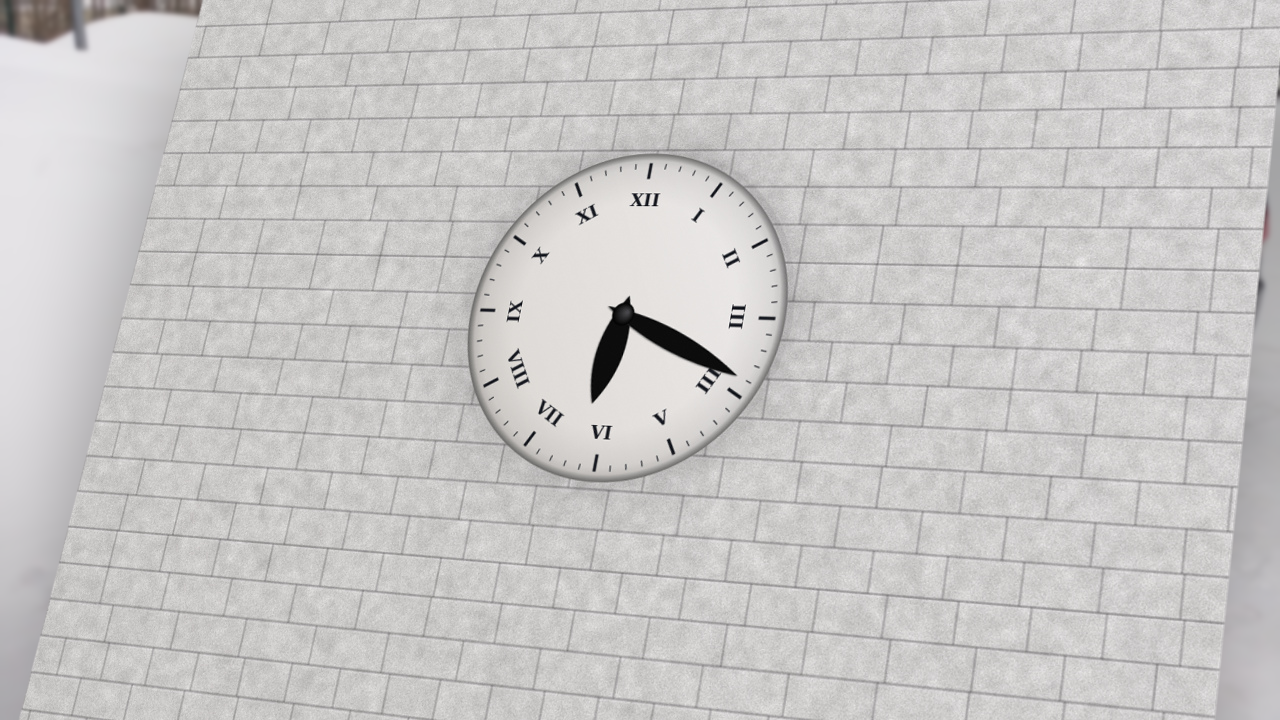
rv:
6h19
